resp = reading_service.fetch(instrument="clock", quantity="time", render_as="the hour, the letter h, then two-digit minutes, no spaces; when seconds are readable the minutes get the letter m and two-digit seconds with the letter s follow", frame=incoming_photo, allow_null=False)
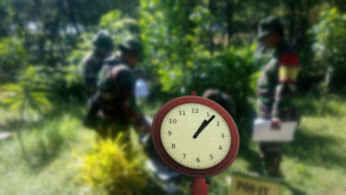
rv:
1h07
